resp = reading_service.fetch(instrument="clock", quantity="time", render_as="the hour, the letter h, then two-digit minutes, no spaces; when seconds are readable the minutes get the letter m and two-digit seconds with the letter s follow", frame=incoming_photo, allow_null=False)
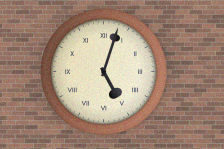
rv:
5h03
